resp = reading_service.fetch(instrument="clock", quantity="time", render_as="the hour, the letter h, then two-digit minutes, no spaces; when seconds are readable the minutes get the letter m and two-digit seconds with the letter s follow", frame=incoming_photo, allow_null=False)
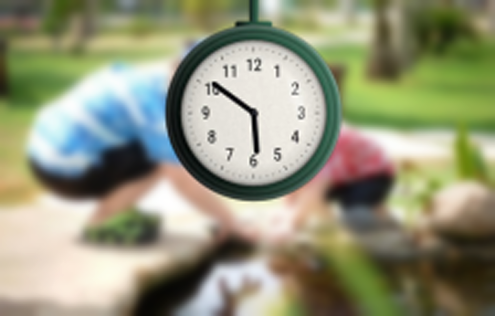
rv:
5h51
